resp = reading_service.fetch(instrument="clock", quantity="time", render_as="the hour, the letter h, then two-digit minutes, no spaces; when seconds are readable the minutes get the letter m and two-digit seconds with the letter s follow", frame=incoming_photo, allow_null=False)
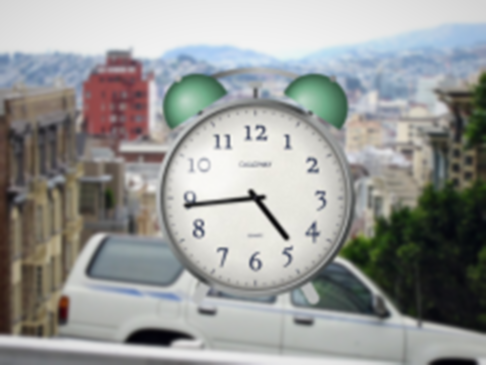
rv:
4h44
